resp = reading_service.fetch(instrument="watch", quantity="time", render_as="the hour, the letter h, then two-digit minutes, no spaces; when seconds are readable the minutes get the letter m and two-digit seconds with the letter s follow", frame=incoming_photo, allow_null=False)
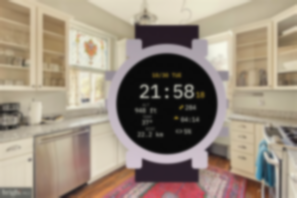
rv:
21h58
